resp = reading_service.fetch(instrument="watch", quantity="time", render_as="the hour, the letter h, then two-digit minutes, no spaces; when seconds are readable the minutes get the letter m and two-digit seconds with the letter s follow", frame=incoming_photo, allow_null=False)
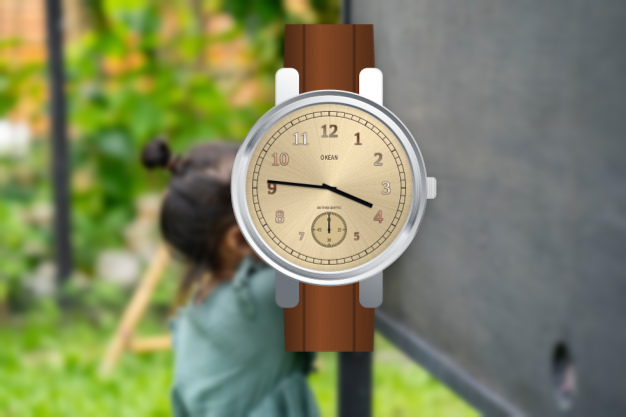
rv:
3h46
